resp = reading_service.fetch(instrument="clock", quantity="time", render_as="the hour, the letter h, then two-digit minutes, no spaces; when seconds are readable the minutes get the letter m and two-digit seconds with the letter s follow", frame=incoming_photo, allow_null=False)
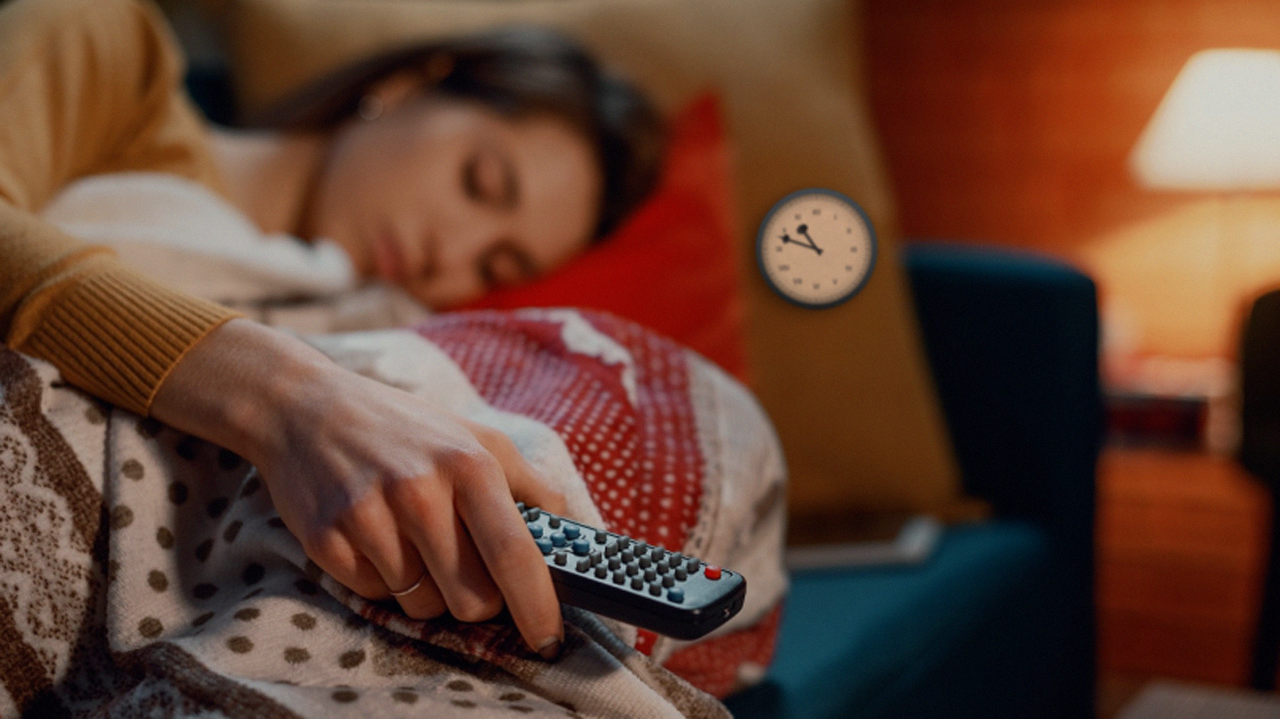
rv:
10h48
